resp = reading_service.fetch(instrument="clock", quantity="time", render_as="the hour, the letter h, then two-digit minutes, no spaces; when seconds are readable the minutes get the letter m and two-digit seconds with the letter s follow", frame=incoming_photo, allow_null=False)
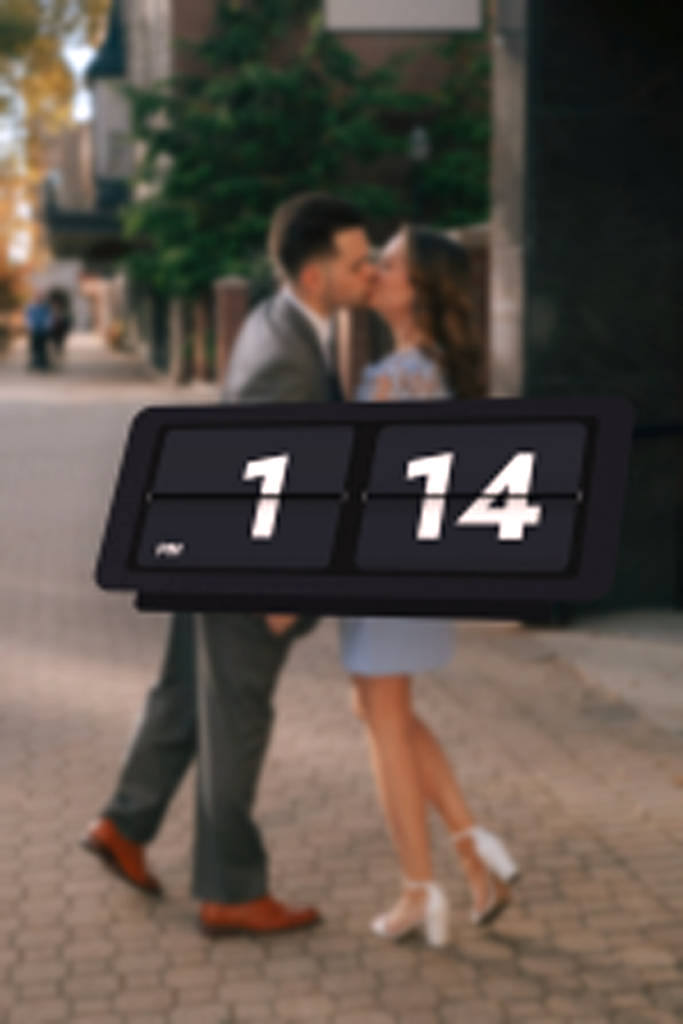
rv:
1h14
